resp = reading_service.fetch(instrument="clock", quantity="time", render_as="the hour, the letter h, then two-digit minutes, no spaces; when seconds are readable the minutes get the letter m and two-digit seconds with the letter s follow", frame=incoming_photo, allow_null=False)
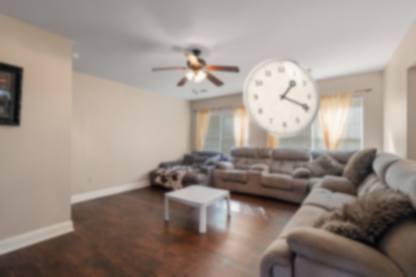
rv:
1h19
